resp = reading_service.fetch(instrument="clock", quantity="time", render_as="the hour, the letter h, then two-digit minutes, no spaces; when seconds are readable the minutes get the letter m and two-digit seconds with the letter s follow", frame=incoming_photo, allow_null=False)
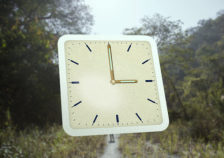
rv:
3h00
